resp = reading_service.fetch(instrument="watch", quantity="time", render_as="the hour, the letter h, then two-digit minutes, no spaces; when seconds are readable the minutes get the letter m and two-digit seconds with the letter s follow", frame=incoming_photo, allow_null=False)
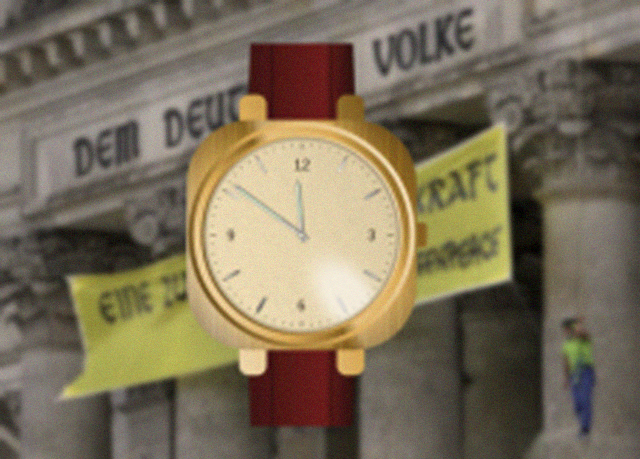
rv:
11h51
